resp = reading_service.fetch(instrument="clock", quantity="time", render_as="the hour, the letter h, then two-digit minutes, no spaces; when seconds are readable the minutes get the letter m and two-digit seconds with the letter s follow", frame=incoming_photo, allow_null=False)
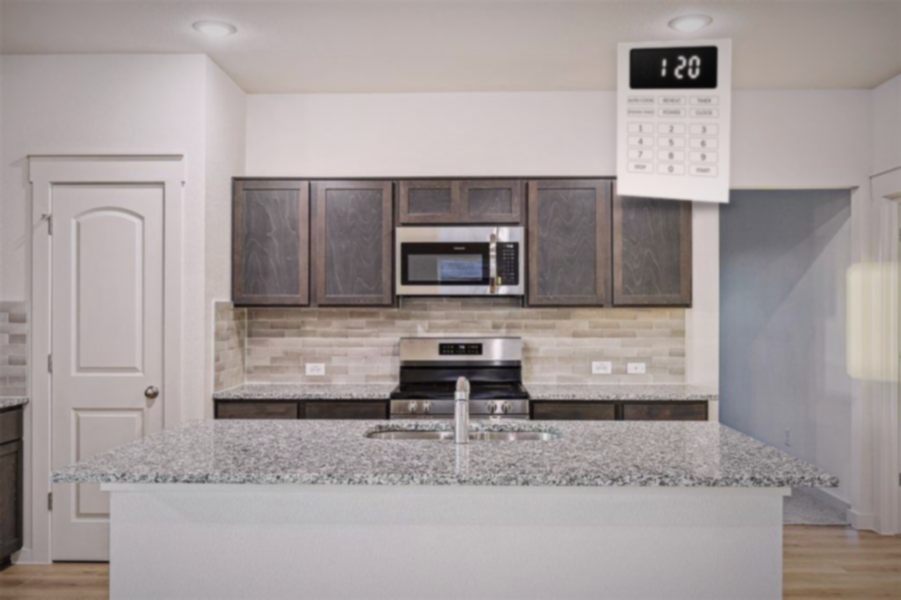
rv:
1h20
